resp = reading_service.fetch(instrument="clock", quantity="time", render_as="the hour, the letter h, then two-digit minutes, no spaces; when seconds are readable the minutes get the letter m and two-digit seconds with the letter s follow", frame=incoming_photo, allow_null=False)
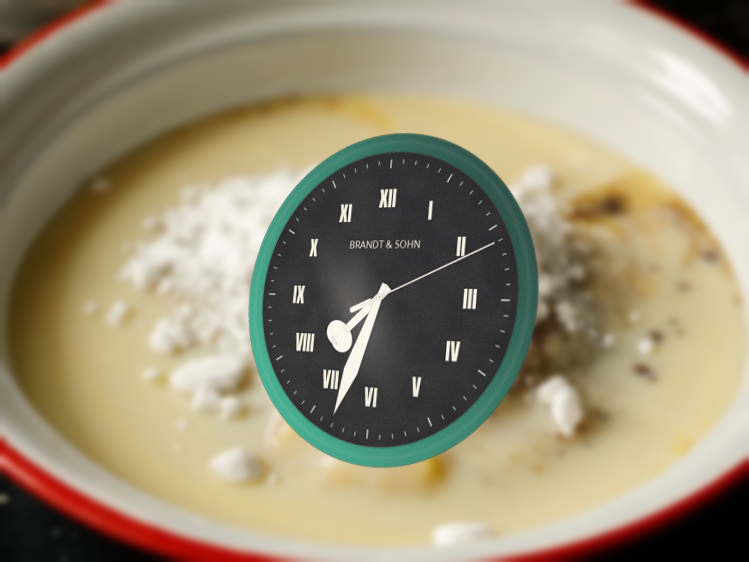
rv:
7h33m11s
